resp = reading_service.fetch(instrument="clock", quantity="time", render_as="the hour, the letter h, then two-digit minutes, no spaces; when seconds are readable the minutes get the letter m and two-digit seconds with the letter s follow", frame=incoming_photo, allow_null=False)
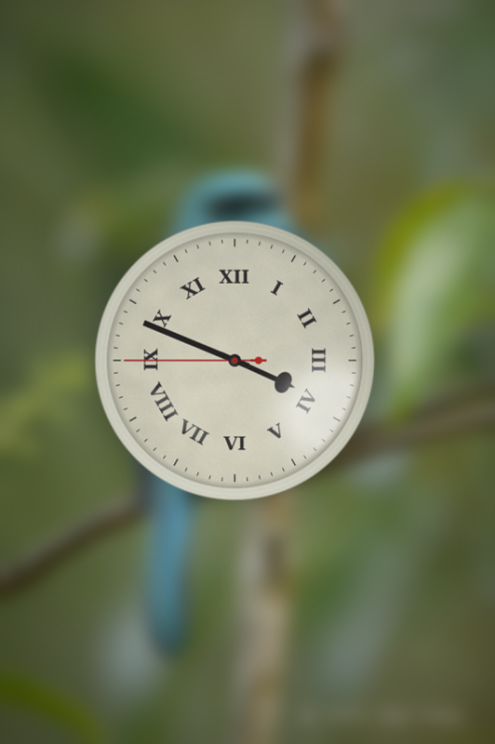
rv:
3h48m45s
